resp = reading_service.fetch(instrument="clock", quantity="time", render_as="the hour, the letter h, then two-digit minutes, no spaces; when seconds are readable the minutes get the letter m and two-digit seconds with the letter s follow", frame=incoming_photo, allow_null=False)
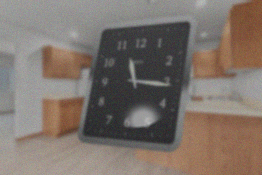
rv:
11h16
